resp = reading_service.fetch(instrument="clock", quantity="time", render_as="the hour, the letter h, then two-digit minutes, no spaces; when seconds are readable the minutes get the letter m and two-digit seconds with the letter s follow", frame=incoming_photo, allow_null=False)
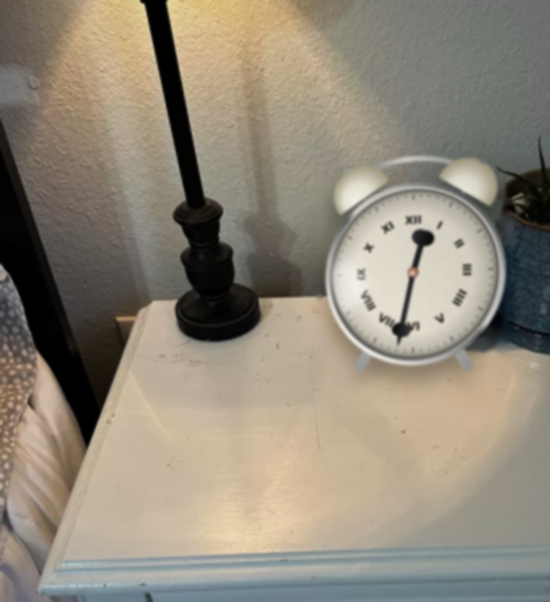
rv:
12h32
